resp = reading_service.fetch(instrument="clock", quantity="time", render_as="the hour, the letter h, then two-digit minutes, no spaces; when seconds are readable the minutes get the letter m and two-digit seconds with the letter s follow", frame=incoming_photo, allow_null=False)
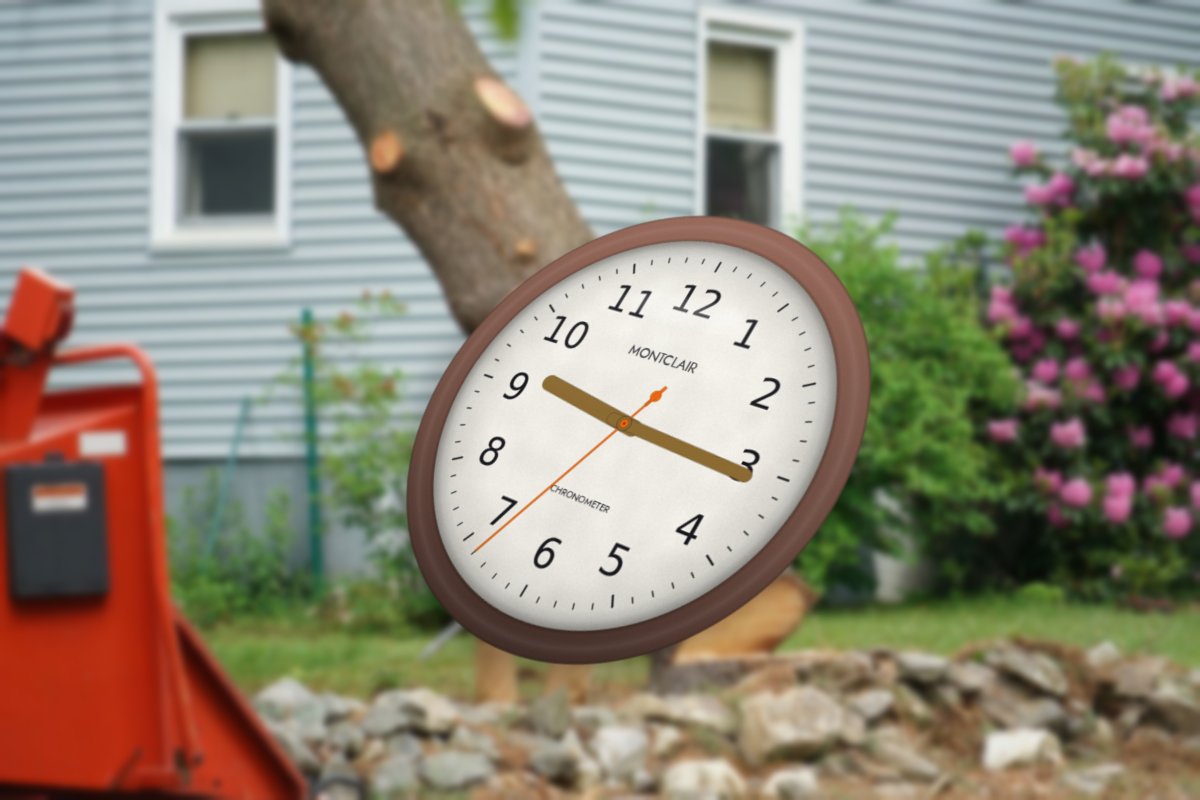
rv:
9h15m34s
